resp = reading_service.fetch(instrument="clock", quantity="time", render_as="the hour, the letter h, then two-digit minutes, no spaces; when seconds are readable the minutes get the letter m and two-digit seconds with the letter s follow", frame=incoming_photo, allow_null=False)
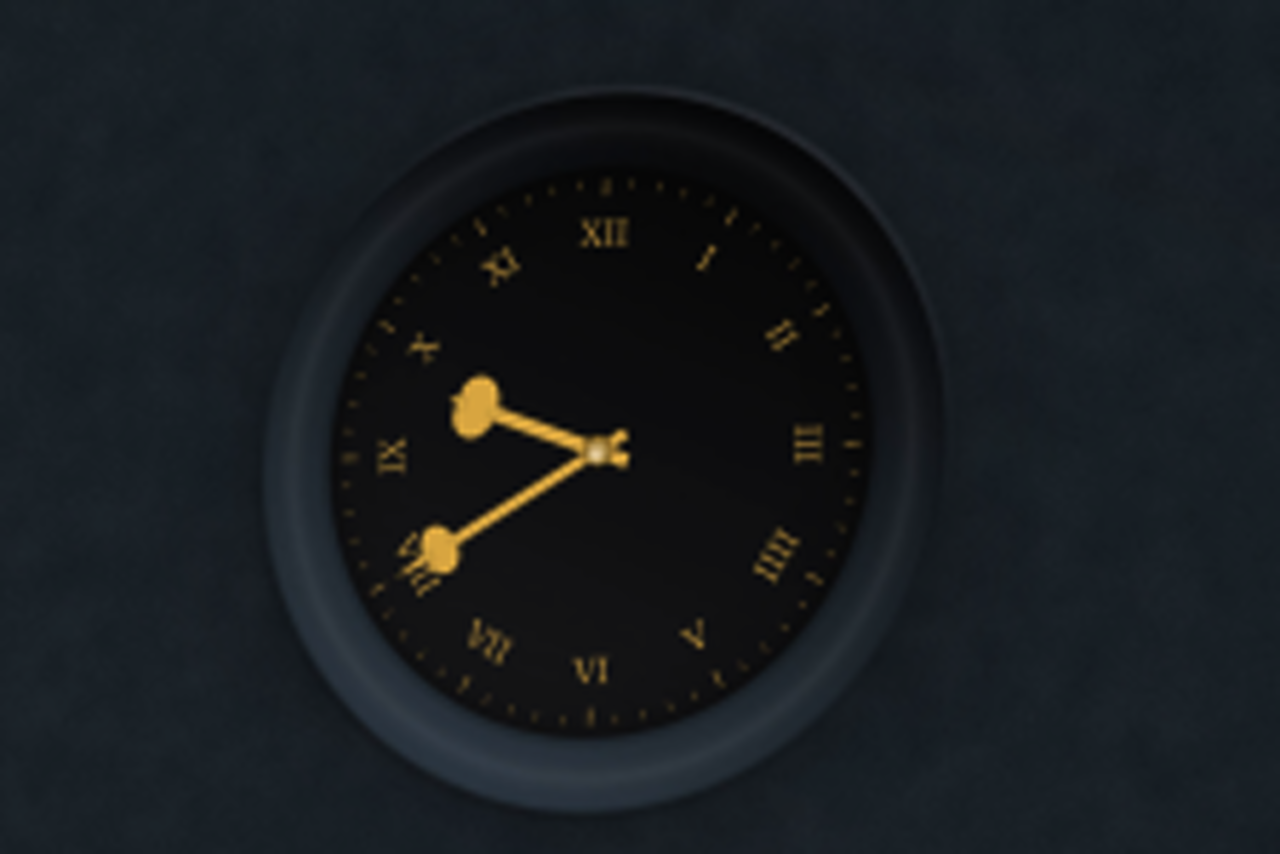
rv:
9h40
